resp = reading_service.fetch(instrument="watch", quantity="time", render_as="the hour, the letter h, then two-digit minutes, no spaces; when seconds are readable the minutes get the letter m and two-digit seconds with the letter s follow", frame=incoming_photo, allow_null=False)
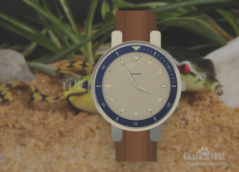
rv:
3h55
